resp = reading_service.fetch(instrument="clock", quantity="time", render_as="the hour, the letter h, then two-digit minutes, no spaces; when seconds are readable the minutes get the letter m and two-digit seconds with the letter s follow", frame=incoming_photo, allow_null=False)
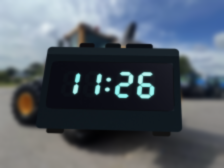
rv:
11h26
